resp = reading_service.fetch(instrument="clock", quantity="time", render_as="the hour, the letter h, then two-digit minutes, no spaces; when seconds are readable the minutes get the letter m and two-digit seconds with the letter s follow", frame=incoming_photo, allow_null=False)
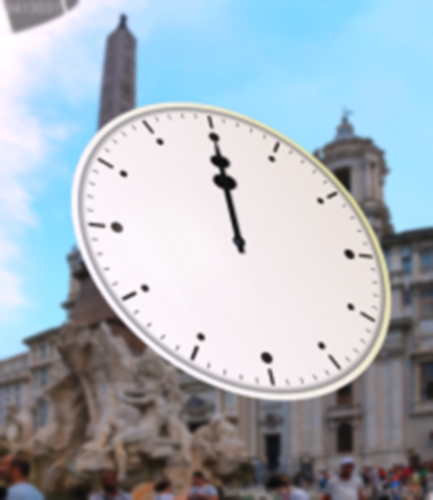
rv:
12h00
